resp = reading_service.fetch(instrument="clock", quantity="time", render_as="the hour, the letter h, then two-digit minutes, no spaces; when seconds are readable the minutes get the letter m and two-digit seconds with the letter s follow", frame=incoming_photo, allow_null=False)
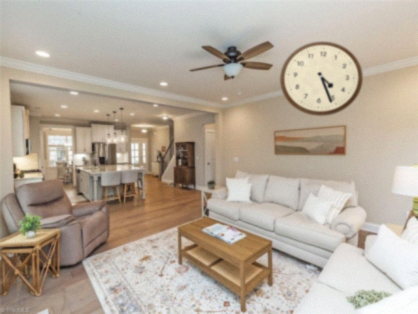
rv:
4h26
